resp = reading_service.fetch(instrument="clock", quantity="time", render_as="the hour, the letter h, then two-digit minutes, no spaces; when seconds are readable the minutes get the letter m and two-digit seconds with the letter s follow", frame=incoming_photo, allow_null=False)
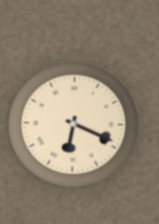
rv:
6h19
